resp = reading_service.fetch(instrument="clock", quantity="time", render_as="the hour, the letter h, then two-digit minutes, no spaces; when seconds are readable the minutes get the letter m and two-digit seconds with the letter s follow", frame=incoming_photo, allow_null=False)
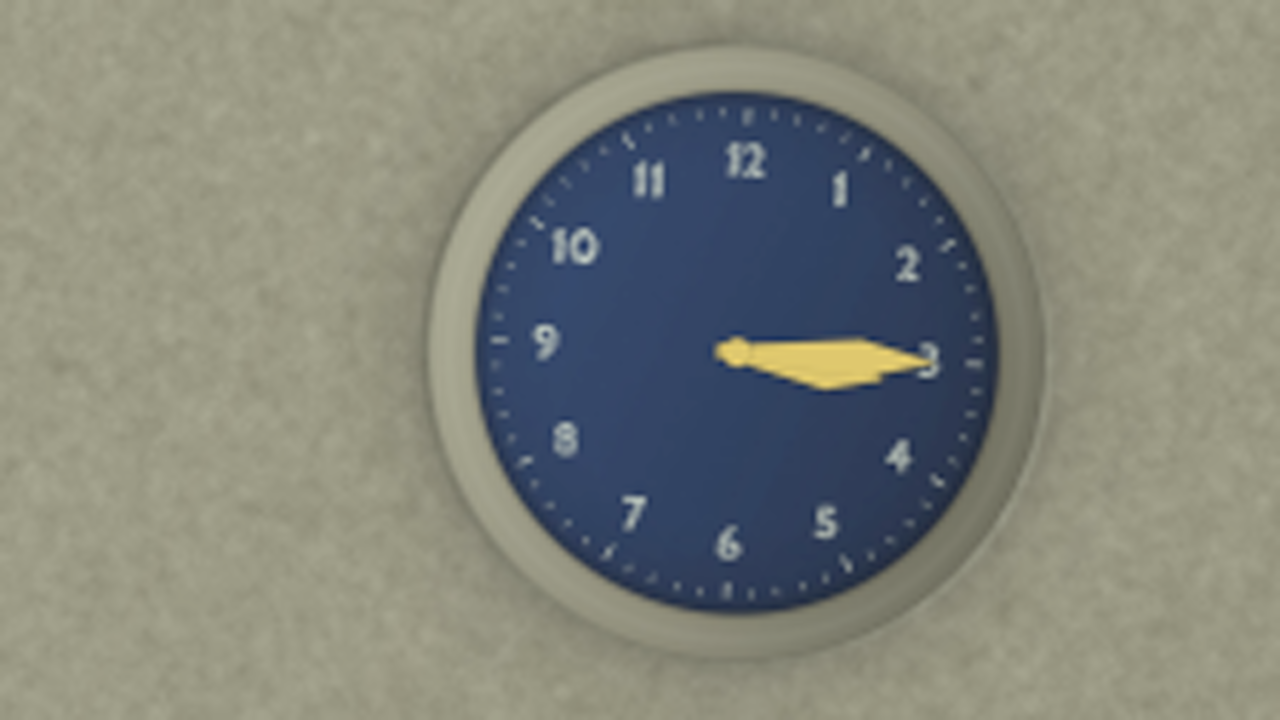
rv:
3h15
